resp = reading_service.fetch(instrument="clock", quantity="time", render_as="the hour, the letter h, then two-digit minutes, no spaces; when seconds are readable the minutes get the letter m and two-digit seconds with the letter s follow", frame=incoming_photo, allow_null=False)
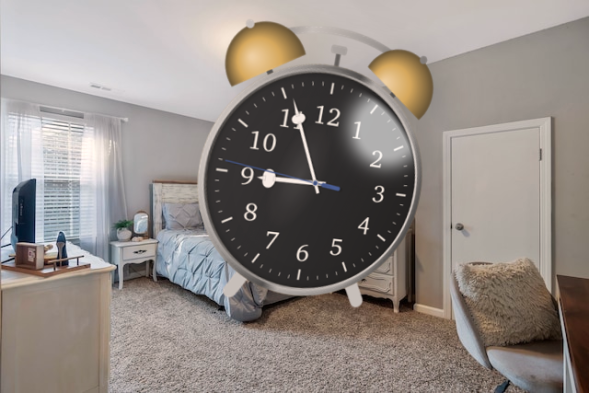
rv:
8h55m46s
